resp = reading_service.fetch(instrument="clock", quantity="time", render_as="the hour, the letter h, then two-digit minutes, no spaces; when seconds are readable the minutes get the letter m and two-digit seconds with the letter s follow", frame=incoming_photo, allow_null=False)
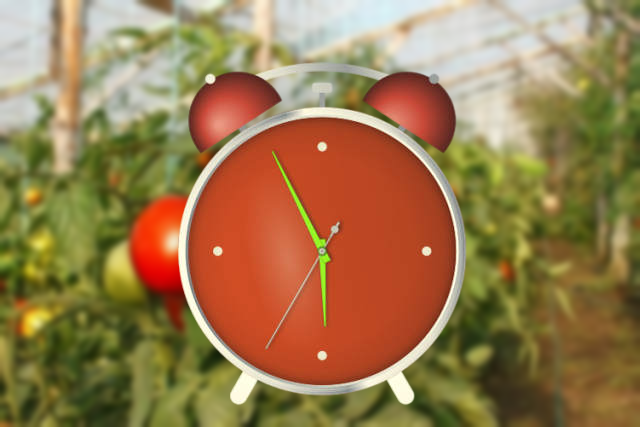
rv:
5h55m35s
